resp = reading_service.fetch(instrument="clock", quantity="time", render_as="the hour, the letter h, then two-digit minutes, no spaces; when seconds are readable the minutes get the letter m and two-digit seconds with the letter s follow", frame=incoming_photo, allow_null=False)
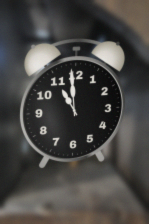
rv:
10h59
